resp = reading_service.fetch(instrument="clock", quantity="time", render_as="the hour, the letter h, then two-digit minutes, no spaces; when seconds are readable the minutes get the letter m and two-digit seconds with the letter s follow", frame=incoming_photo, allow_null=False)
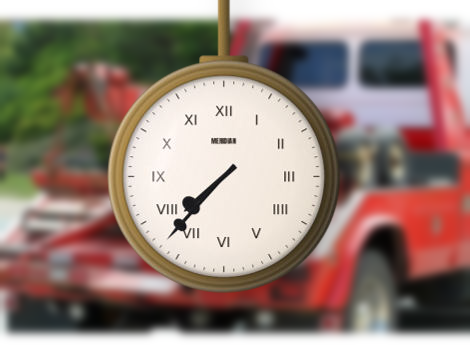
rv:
7h37
